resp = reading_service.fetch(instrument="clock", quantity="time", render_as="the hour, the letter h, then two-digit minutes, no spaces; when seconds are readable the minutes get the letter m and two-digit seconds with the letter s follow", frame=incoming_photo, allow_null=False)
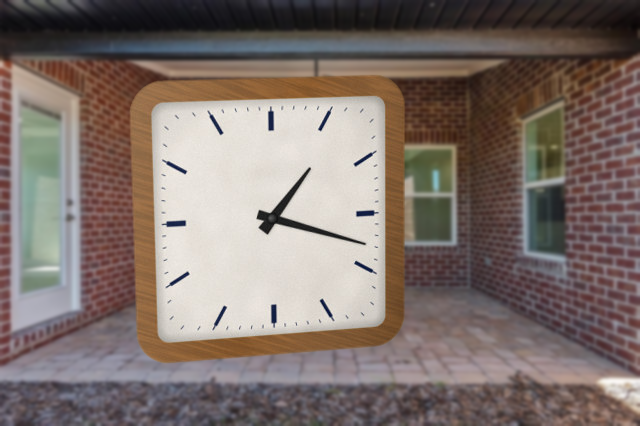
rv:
1h18
